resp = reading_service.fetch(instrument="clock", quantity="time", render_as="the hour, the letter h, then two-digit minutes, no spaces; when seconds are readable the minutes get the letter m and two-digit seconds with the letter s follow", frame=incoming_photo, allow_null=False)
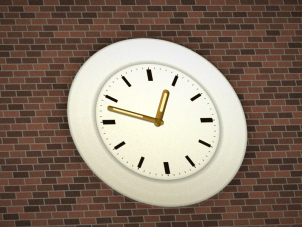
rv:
12h48
